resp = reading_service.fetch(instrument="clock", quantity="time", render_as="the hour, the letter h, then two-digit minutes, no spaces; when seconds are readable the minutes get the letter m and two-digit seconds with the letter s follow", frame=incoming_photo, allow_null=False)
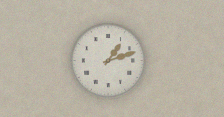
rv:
1h12
